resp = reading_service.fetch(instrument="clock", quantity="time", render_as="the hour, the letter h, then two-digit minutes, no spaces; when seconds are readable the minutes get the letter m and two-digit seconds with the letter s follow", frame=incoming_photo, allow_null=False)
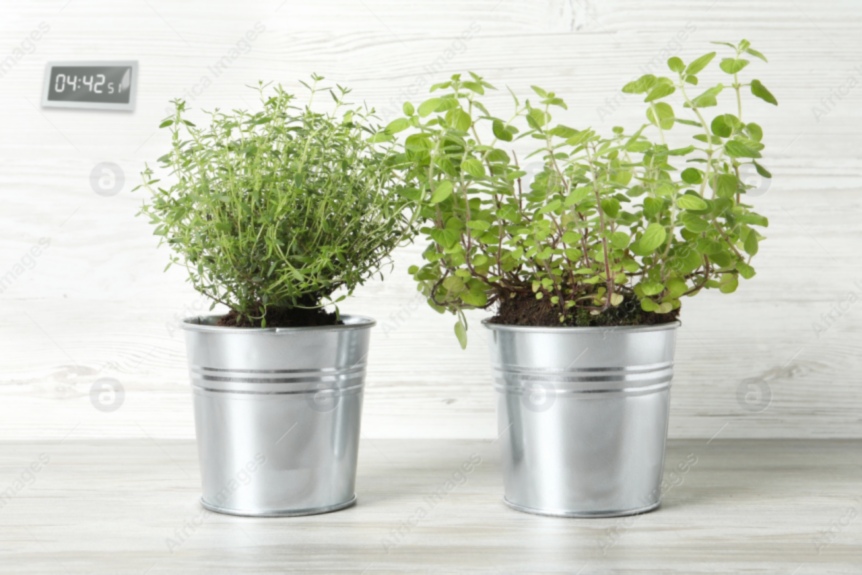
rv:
4h42
